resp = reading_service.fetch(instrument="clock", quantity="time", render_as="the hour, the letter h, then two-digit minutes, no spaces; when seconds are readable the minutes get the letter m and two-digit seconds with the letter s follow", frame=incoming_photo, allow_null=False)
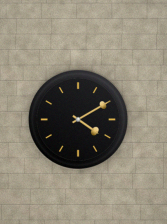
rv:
4h10
